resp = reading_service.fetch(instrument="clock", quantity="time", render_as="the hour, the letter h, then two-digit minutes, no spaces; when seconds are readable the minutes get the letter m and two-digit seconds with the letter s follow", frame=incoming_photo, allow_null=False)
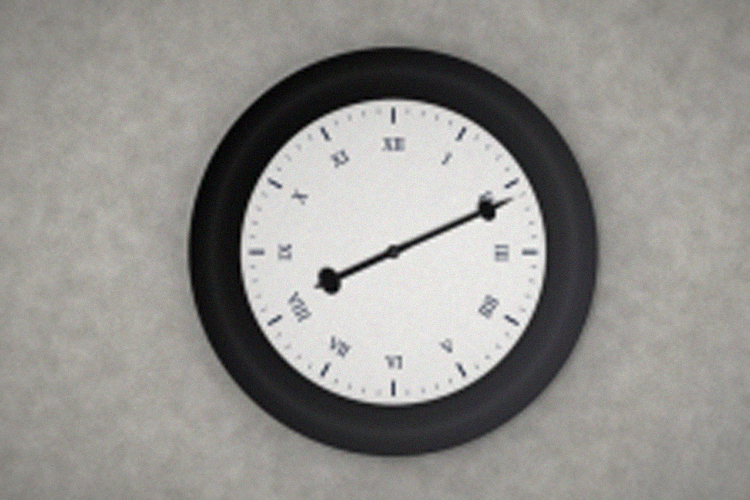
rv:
8h11
